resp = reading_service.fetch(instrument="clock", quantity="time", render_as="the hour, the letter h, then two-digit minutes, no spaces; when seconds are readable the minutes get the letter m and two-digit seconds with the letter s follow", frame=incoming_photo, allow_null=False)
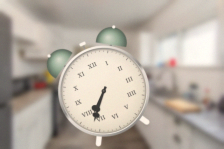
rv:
7h37
